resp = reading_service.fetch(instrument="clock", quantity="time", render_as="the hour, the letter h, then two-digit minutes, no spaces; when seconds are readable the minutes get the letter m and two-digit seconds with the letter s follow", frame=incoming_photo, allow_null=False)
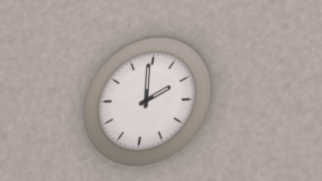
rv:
1h59
